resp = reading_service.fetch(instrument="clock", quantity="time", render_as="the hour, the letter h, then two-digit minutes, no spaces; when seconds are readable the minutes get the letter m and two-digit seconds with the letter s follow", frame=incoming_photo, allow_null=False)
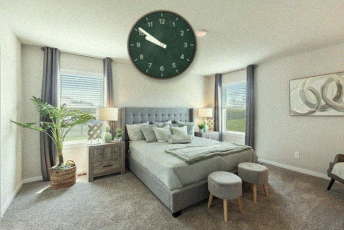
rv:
9h51
